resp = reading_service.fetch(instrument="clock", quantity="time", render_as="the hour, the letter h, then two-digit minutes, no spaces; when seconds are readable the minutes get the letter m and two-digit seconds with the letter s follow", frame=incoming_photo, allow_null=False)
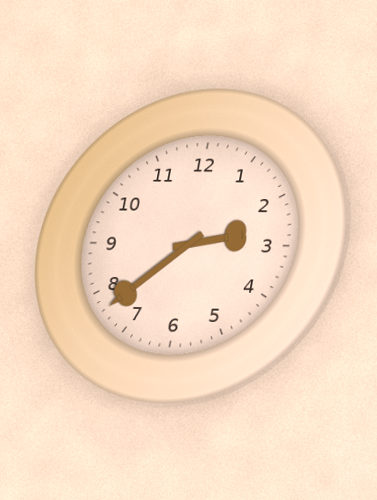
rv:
2h38
